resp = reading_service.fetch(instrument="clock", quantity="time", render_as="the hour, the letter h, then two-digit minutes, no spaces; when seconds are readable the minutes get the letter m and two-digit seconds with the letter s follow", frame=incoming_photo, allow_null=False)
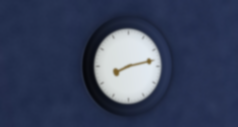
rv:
8h13
